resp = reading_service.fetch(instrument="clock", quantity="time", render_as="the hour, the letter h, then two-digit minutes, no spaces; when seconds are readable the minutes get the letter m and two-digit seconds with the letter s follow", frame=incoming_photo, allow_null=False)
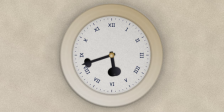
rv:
5h42
